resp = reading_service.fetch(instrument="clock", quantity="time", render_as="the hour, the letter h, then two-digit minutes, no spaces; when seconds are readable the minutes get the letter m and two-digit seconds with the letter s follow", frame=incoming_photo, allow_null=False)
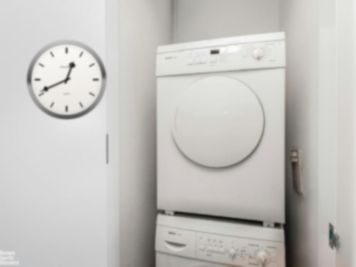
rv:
12h41
